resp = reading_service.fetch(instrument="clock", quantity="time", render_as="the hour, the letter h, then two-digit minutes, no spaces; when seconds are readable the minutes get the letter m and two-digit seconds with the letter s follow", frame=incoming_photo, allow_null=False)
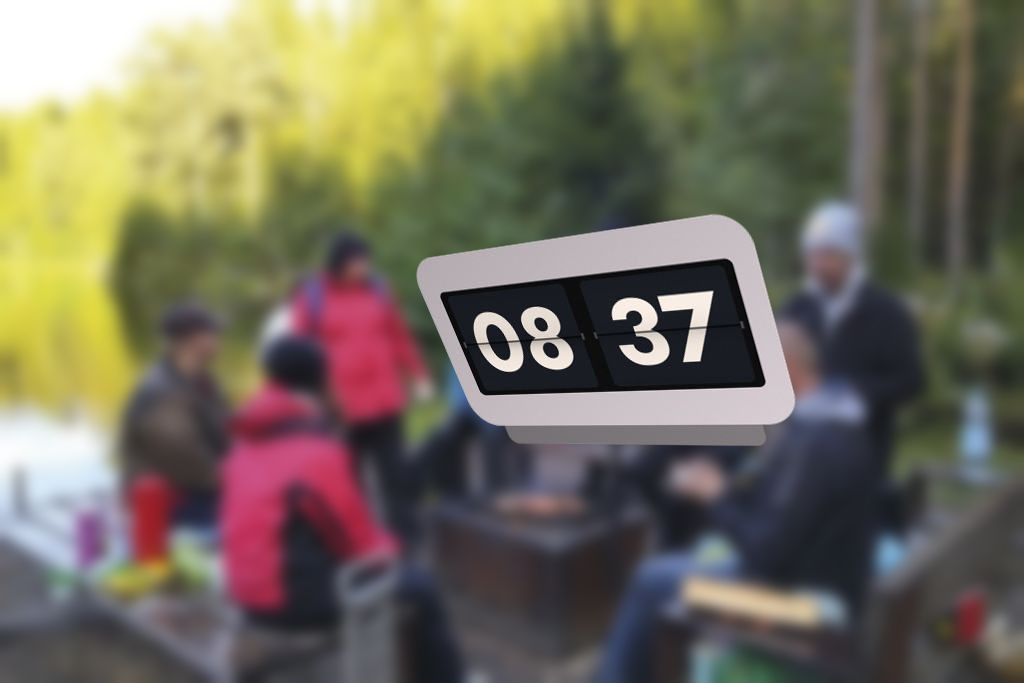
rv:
8h37
